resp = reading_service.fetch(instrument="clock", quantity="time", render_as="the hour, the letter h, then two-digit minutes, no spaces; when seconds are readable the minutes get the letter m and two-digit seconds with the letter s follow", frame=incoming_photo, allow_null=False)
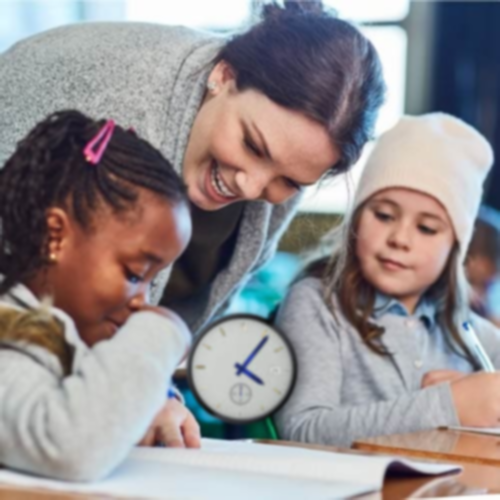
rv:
4h06
